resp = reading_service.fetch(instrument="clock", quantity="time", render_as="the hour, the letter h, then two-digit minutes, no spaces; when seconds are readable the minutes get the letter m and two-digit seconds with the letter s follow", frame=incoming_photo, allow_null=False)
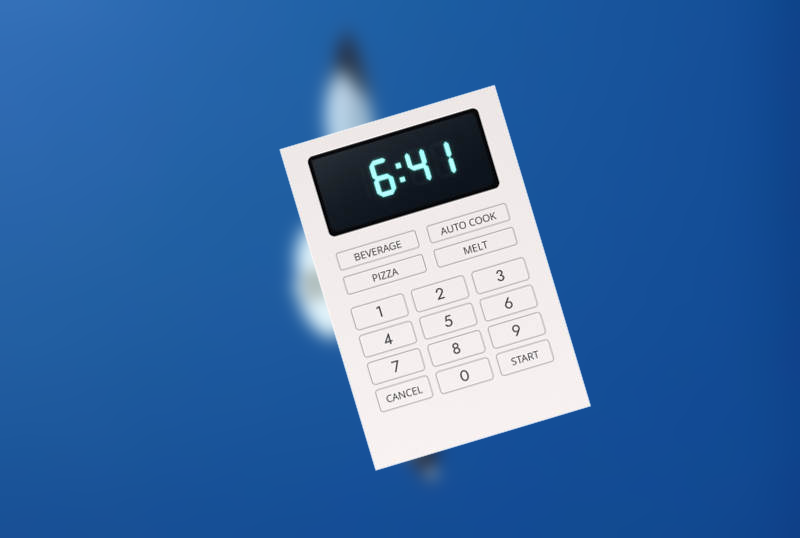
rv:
6h41
